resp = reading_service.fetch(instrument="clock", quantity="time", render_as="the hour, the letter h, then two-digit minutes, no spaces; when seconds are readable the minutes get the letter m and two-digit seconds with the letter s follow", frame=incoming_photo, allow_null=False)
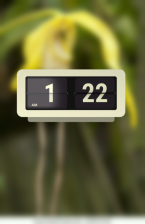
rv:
1h22
